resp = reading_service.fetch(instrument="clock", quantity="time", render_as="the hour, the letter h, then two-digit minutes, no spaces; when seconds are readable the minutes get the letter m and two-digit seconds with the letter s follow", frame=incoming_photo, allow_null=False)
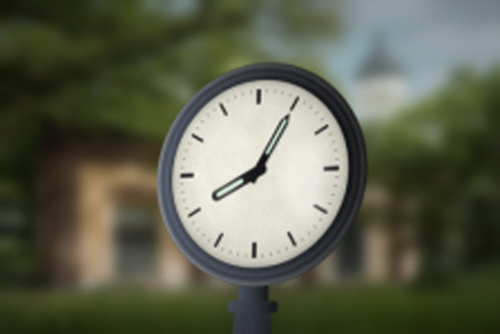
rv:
8h05
